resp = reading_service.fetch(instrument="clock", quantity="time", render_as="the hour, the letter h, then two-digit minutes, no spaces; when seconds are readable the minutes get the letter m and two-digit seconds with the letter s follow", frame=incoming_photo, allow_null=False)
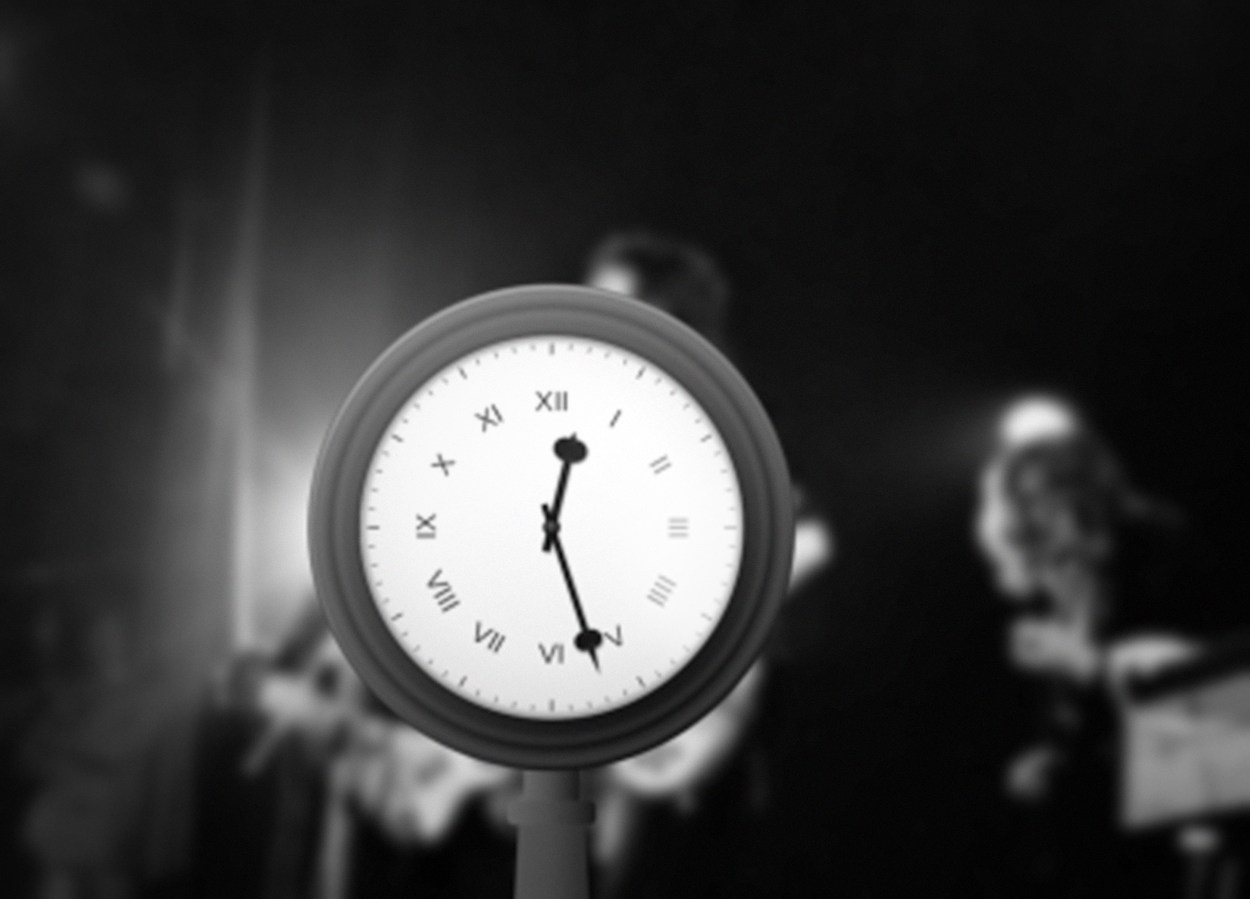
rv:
12h27
